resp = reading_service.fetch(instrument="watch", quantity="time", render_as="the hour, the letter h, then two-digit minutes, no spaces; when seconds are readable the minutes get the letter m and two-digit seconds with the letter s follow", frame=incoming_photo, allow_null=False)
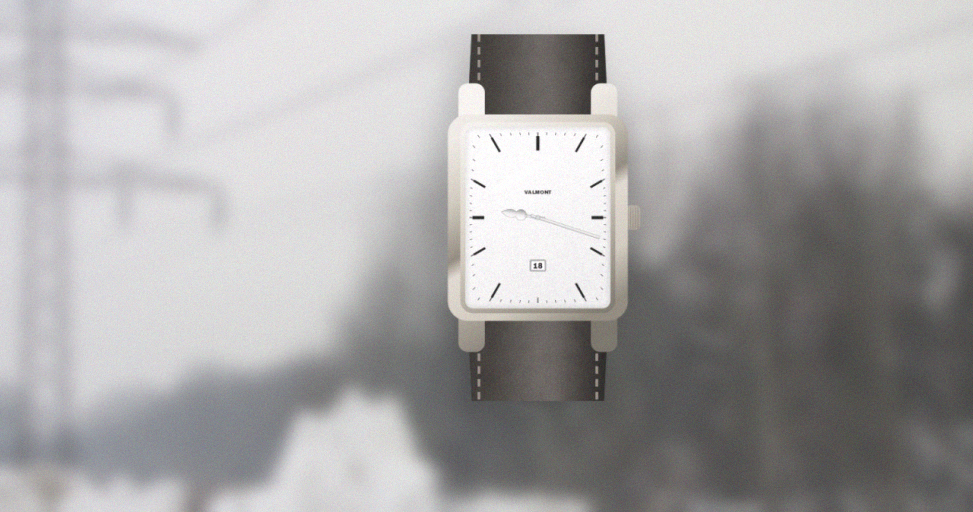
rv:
9h18
